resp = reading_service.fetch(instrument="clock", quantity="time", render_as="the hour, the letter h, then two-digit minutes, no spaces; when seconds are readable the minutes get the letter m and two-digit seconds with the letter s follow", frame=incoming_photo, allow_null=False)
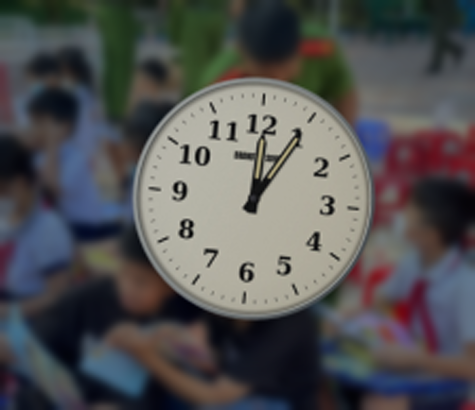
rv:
12h05
